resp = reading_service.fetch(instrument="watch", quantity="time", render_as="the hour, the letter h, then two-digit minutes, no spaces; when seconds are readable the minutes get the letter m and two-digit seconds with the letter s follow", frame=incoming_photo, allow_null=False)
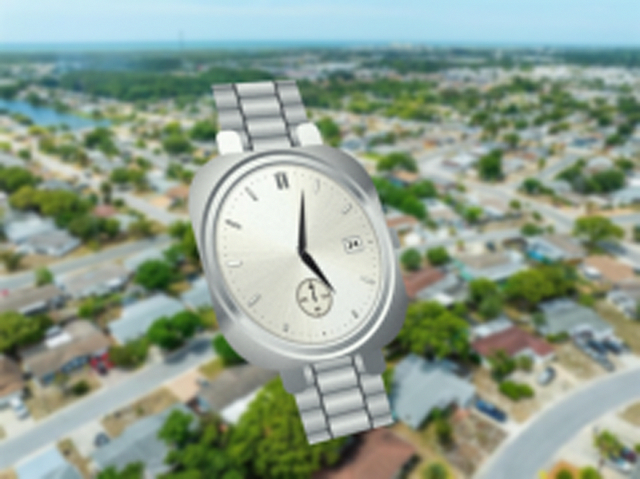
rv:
5h03
